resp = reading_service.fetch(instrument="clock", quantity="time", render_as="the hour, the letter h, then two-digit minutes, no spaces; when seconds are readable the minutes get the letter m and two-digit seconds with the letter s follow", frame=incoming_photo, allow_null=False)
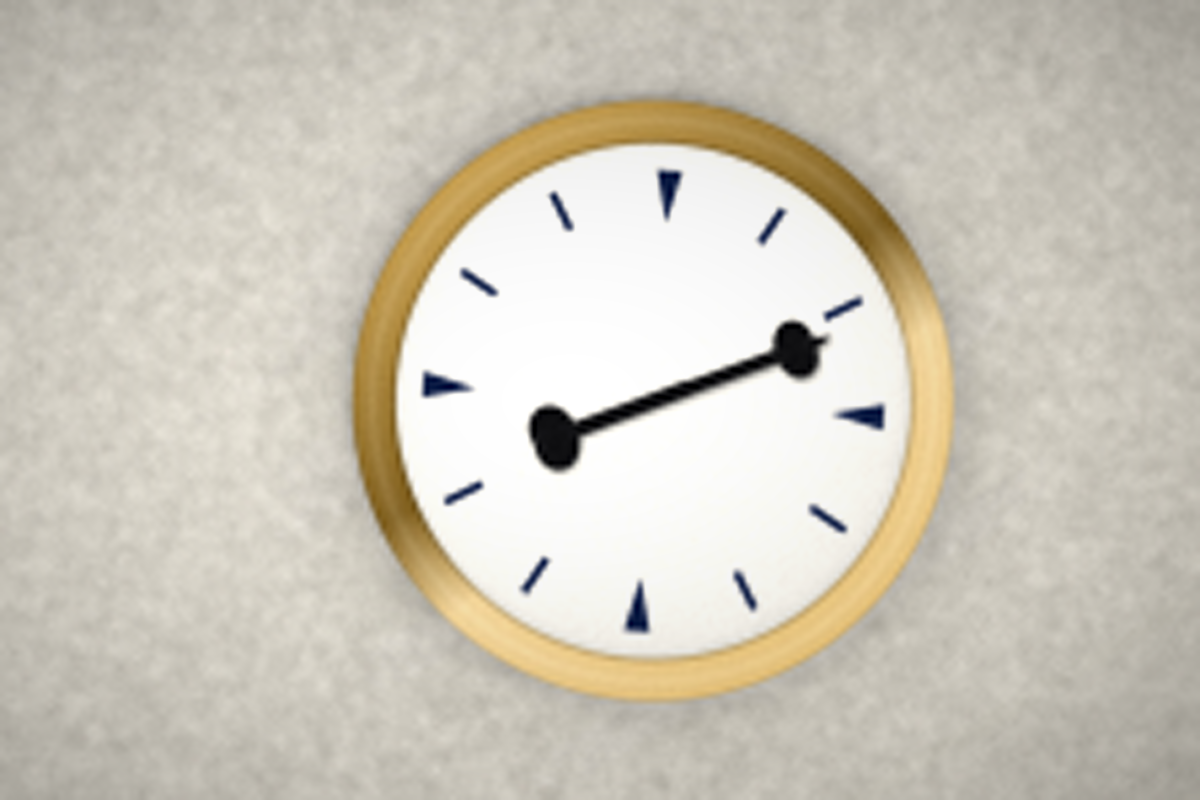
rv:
8h11
